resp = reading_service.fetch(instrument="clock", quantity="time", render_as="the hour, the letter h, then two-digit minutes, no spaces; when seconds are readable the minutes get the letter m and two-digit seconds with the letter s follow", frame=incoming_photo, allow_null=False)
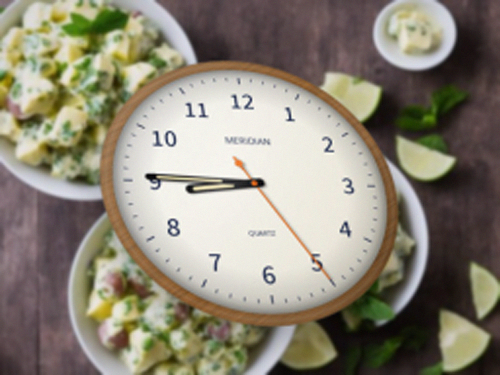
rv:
8h45m25s
